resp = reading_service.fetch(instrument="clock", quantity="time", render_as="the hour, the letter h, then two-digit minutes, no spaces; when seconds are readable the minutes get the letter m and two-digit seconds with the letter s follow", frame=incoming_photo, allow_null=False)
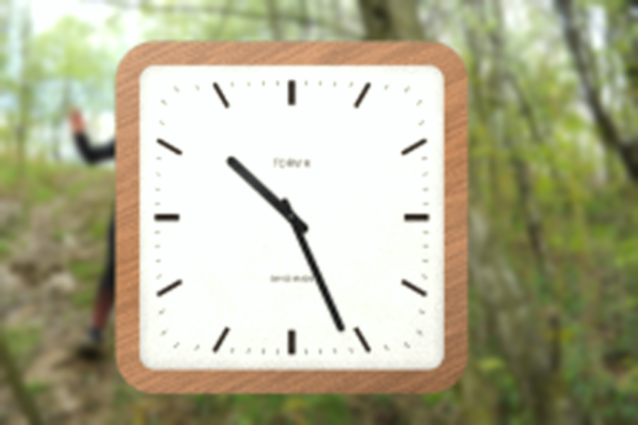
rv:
10h26
